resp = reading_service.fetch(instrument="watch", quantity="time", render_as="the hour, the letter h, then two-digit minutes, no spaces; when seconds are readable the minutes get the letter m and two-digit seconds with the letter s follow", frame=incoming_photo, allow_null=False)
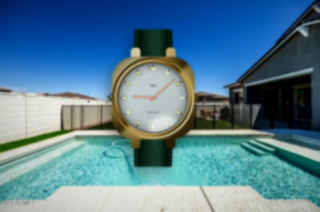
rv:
9h08
